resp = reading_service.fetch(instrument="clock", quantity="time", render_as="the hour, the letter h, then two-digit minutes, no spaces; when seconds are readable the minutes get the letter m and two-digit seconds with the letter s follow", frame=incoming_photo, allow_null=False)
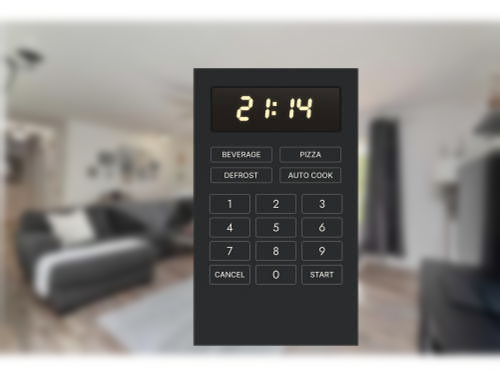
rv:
21h14
